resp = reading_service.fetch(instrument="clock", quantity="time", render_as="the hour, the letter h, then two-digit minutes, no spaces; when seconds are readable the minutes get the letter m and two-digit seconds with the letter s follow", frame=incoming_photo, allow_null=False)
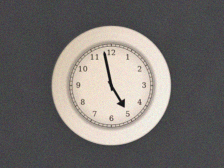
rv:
4h58
